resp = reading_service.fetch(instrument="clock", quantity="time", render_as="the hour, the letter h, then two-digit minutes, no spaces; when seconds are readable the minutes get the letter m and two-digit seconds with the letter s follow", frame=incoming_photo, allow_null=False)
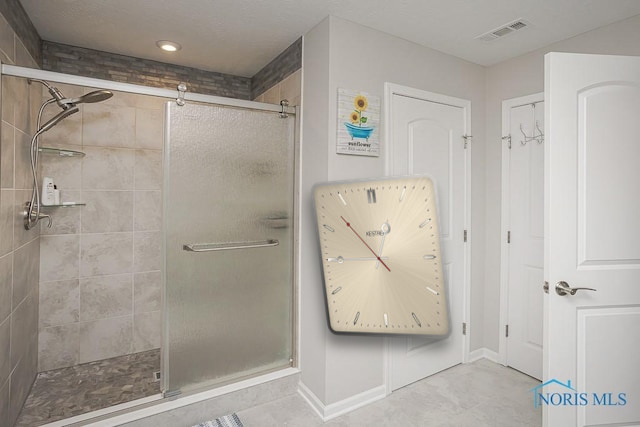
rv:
12h44m53s
